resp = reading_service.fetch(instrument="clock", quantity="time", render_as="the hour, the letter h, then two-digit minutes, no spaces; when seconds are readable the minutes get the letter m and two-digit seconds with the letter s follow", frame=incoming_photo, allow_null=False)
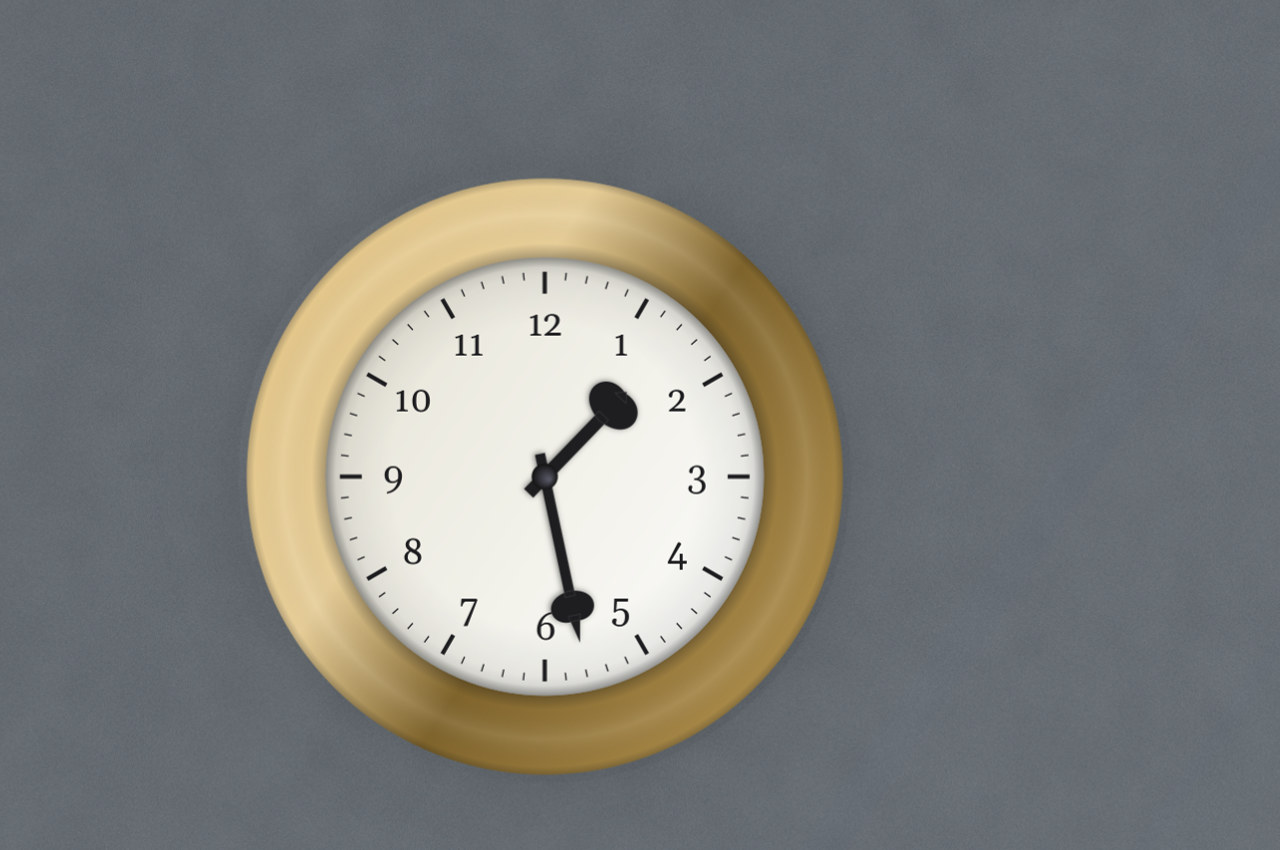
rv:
1h28
